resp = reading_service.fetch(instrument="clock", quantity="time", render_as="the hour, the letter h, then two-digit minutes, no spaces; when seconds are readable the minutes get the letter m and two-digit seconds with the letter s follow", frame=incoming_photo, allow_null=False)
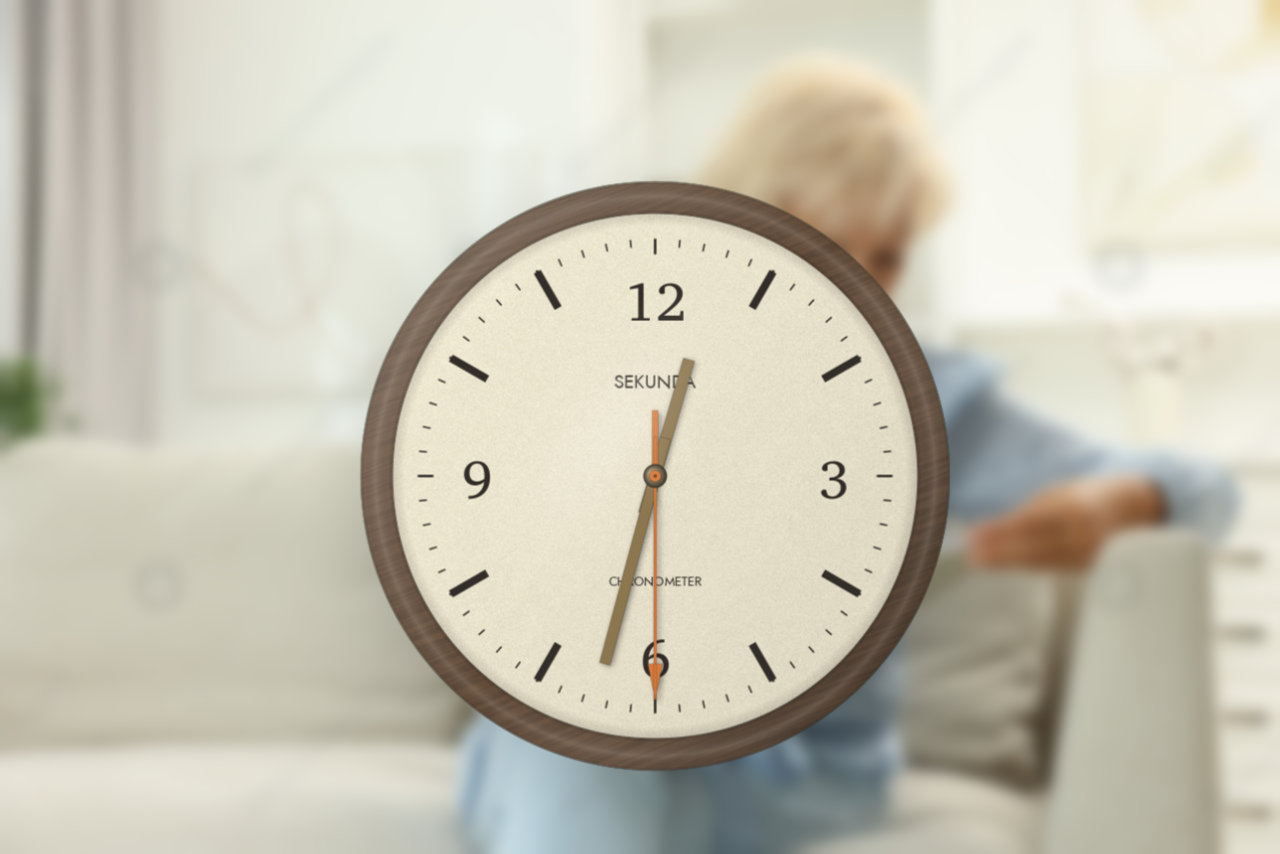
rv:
12h32m30s
